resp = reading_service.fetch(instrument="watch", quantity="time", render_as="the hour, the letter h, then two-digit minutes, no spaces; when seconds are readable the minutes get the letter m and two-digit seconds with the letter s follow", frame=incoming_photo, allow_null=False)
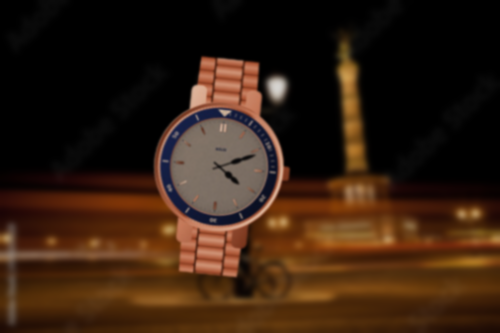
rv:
4h11
